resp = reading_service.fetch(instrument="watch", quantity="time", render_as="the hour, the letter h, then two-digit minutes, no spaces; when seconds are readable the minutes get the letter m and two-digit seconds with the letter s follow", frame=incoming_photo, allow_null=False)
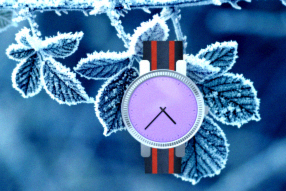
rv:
4h37
